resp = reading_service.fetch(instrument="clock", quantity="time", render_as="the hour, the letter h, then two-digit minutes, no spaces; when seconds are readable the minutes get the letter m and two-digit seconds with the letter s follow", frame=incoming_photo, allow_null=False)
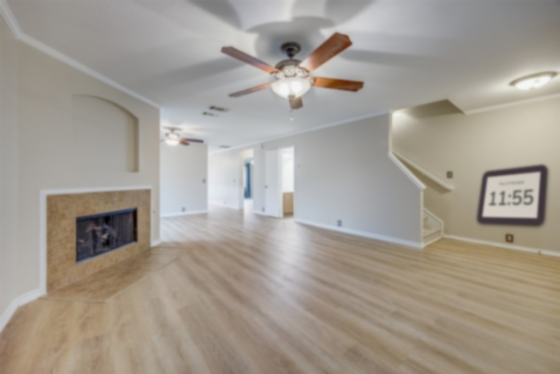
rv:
11h55
